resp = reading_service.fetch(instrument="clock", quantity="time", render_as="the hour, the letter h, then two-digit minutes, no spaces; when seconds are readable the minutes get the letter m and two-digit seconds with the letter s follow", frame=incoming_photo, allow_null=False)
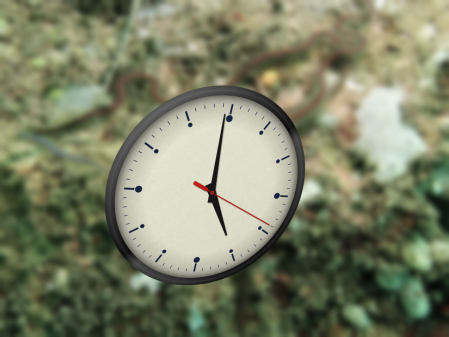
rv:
4h59m19s
